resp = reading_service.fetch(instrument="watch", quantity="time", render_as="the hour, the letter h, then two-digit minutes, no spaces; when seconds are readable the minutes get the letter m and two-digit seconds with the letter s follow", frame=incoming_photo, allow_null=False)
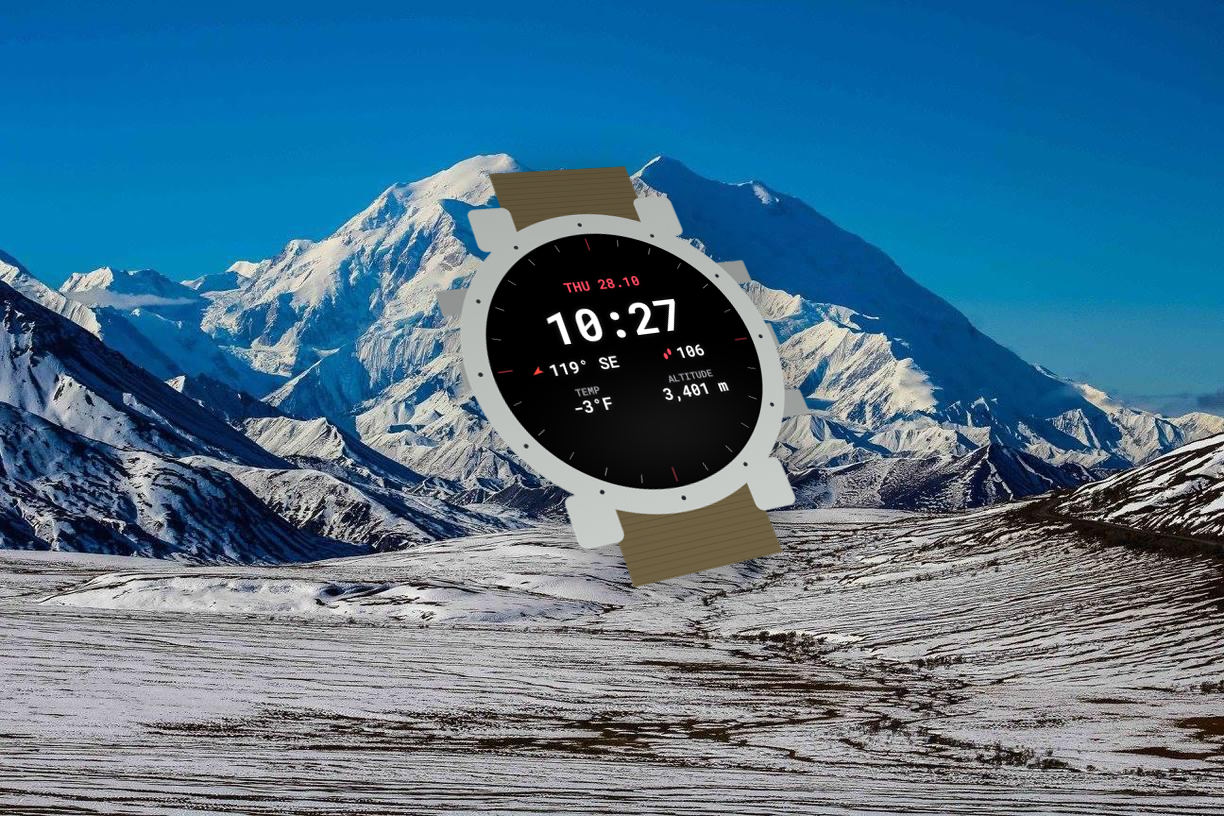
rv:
10h27
